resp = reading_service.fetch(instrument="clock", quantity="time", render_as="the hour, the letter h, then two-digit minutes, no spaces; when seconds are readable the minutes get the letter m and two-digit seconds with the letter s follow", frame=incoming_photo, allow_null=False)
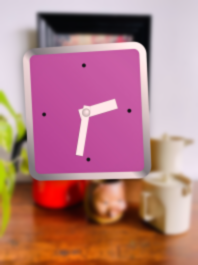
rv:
2h32
